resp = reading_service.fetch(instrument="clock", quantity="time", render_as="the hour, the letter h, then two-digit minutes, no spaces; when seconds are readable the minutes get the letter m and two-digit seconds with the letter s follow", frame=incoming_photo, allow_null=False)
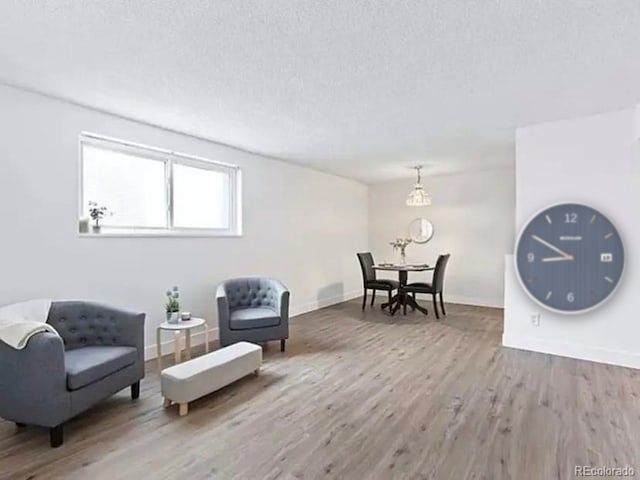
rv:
8h50
